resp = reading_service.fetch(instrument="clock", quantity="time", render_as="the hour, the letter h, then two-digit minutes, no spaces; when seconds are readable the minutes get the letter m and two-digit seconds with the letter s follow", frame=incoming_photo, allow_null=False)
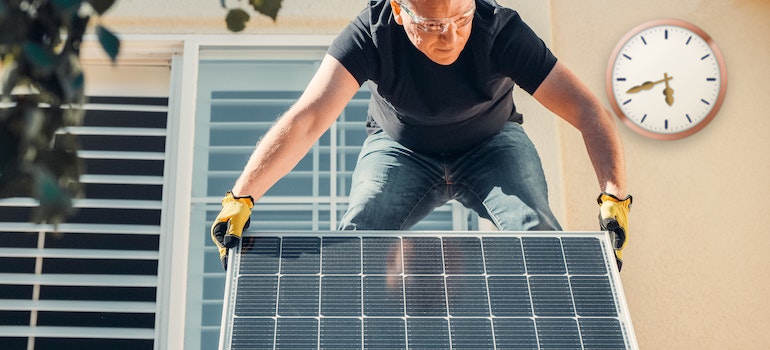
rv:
5h42
